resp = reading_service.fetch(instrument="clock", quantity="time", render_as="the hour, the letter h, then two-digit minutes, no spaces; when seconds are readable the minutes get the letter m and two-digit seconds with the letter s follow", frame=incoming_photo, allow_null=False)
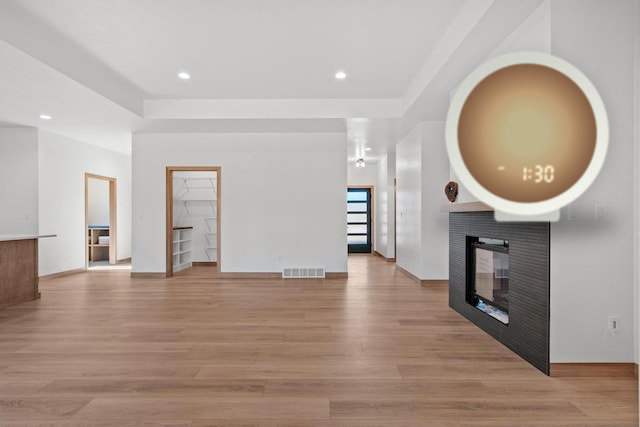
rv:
1h30
